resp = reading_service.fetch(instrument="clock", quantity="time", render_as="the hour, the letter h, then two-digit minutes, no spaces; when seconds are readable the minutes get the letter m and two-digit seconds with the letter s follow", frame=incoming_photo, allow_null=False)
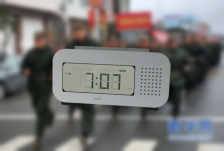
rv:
7h07
